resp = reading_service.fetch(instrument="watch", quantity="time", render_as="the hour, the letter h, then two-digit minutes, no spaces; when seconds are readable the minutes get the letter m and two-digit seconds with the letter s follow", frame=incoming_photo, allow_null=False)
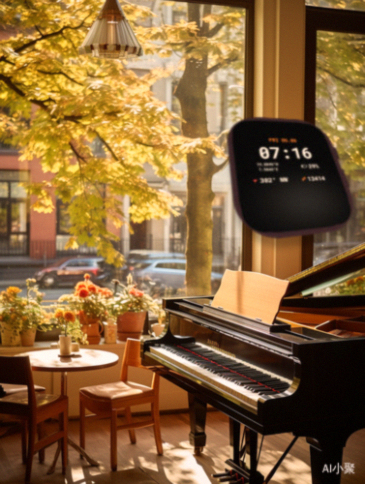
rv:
7h16
